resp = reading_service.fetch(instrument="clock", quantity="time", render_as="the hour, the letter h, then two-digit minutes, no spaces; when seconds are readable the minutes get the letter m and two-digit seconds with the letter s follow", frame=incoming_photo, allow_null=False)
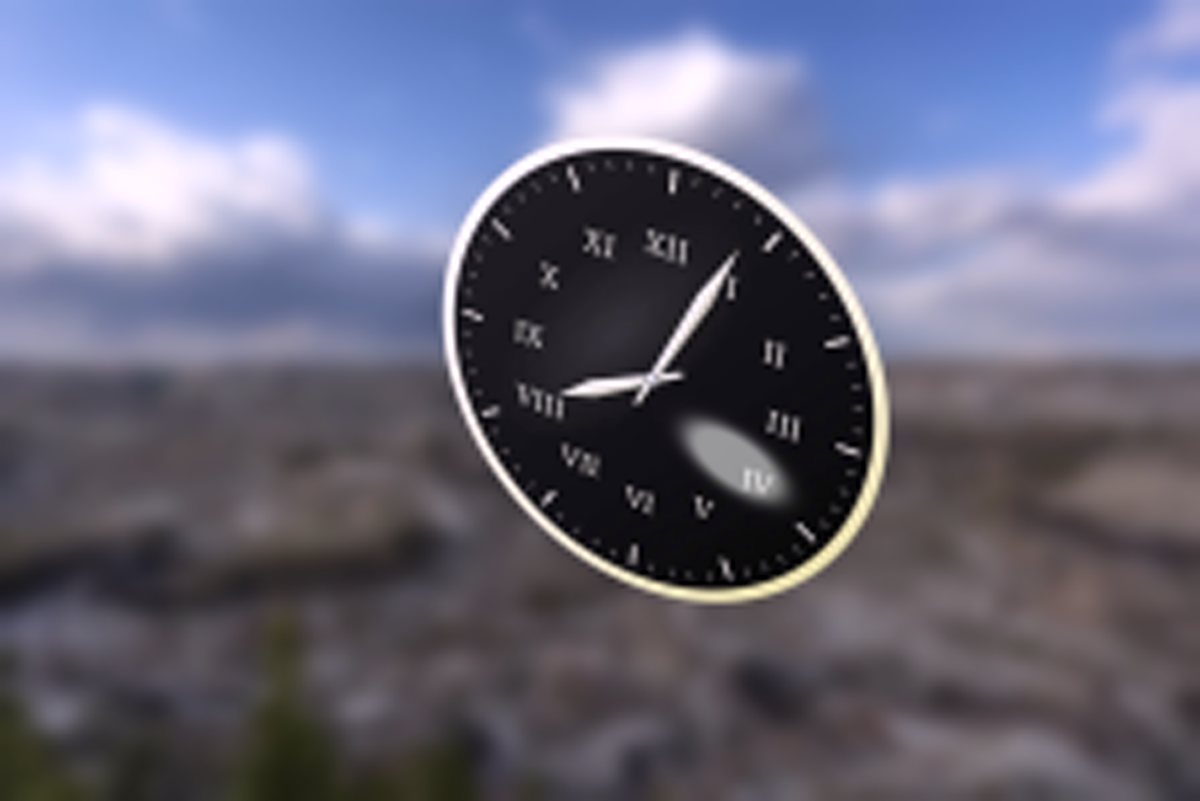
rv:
8h04
